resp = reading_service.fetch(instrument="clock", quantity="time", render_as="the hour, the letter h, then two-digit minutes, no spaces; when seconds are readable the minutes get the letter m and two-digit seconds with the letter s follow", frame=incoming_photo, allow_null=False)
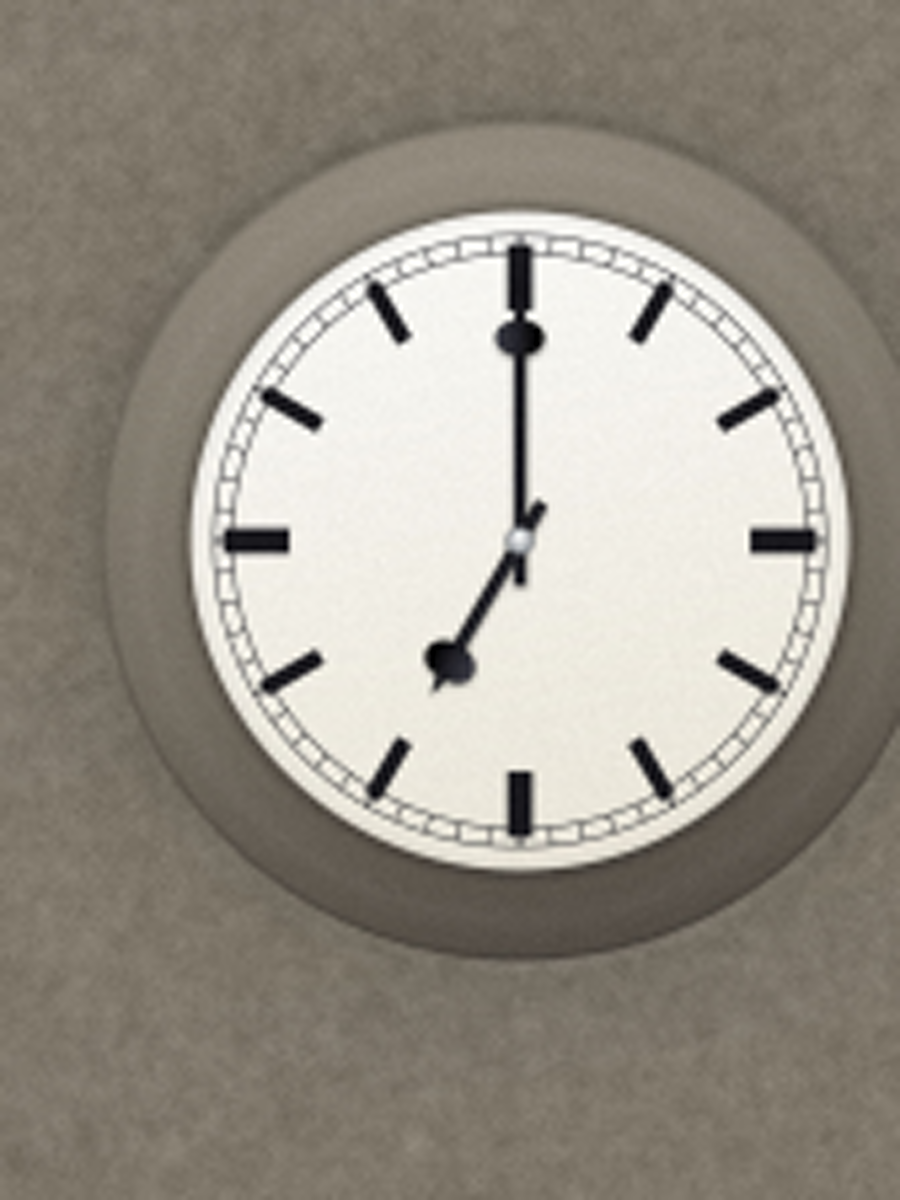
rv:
7h00
